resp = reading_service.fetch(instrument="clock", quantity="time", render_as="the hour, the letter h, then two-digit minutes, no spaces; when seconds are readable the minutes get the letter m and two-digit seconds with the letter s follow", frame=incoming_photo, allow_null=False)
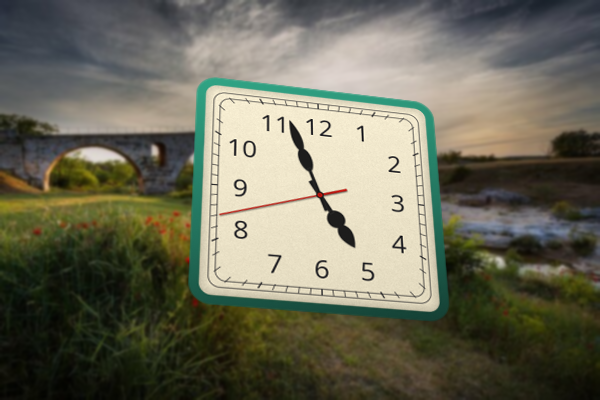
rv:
4h56m42s
